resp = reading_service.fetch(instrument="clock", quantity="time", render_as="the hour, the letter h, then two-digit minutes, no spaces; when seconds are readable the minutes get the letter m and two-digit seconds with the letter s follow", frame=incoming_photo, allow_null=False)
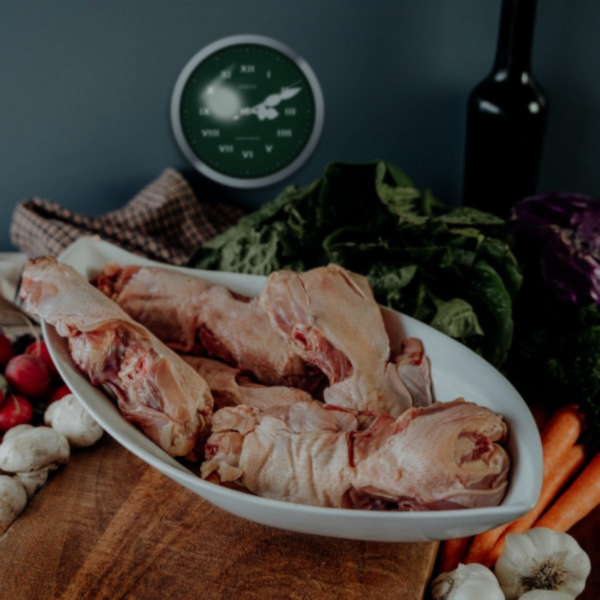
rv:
3h11m10s
